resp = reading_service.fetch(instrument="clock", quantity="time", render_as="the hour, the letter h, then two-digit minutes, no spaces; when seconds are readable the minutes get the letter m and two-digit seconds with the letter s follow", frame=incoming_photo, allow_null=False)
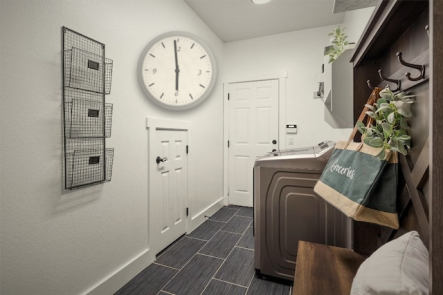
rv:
5h59
